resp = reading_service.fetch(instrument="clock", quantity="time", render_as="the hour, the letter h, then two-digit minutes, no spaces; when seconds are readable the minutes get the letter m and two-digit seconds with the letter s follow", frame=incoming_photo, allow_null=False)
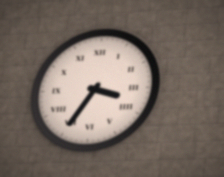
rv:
3h35
